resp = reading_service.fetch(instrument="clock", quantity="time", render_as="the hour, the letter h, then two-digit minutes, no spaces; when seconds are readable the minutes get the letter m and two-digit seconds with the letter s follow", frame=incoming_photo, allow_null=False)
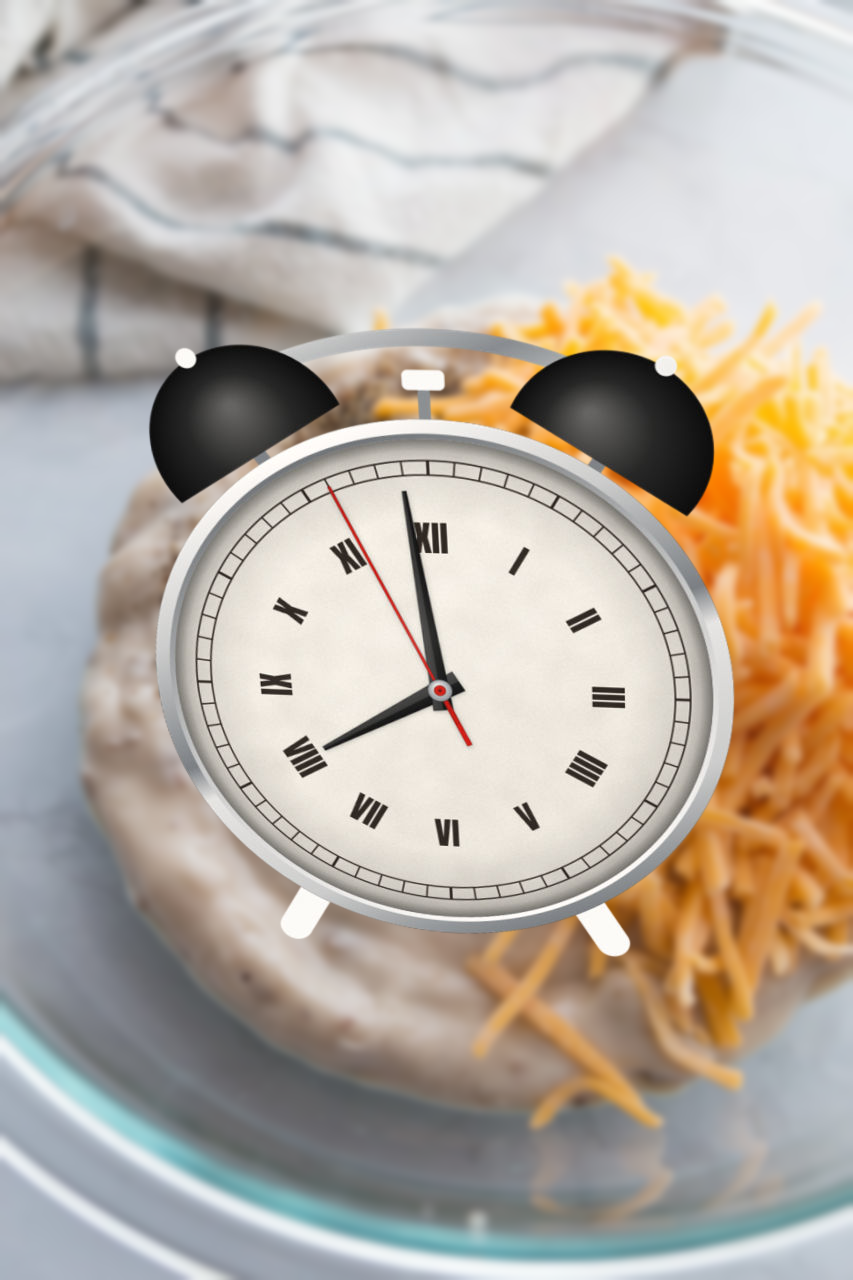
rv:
7h58m56s
